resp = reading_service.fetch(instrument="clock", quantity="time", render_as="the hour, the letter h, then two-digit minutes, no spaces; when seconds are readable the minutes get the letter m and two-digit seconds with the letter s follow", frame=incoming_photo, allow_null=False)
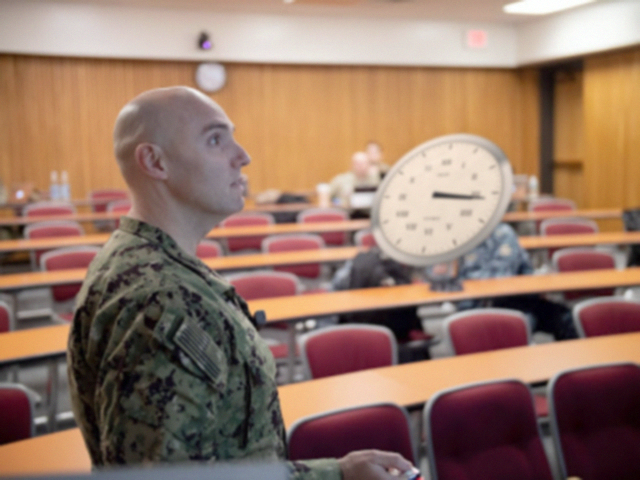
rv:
3h16
